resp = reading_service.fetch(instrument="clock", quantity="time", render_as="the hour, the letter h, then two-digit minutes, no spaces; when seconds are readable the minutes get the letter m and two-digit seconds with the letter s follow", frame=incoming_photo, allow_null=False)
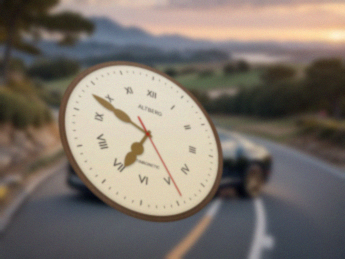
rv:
6h48m24s
